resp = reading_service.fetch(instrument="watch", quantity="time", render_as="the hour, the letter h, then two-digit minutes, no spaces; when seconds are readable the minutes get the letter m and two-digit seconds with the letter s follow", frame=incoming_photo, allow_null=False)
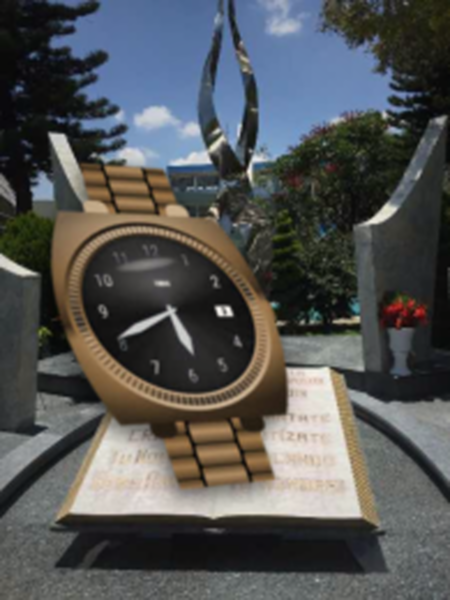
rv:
5h41
